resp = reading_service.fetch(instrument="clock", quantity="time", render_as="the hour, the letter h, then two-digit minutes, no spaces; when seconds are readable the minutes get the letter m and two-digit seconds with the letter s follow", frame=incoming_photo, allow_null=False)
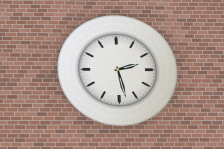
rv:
2h28
